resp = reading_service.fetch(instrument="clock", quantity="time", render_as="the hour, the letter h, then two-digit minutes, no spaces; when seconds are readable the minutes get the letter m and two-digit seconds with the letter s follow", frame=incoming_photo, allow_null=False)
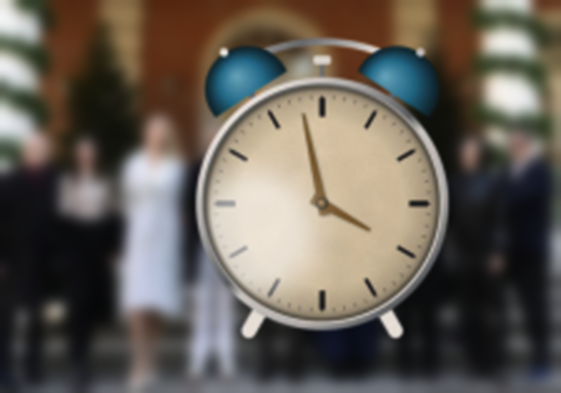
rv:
3h58
